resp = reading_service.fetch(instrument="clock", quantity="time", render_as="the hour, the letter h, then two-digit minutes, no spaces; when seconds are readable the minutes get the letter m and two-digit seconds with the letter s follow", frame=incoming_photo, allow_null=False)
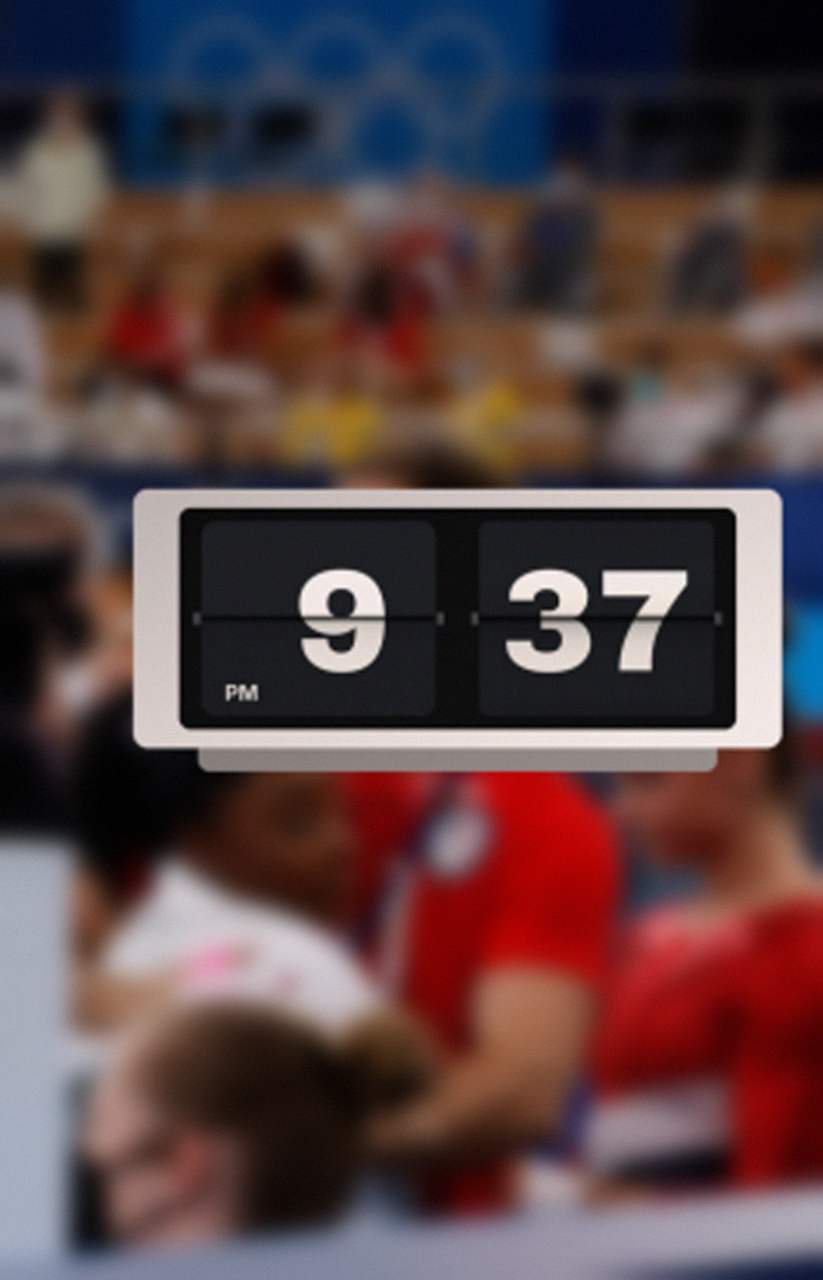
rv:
9h37
